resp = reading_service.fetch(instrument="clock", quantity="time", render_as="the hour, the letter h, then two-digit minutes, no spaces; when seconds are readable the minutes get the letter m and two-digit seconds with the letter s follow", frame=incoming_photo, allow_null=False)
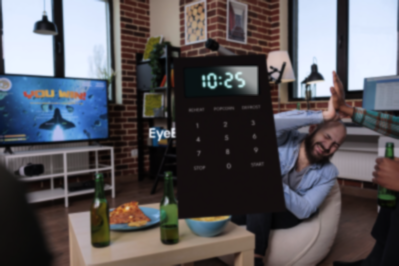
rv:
10h25
